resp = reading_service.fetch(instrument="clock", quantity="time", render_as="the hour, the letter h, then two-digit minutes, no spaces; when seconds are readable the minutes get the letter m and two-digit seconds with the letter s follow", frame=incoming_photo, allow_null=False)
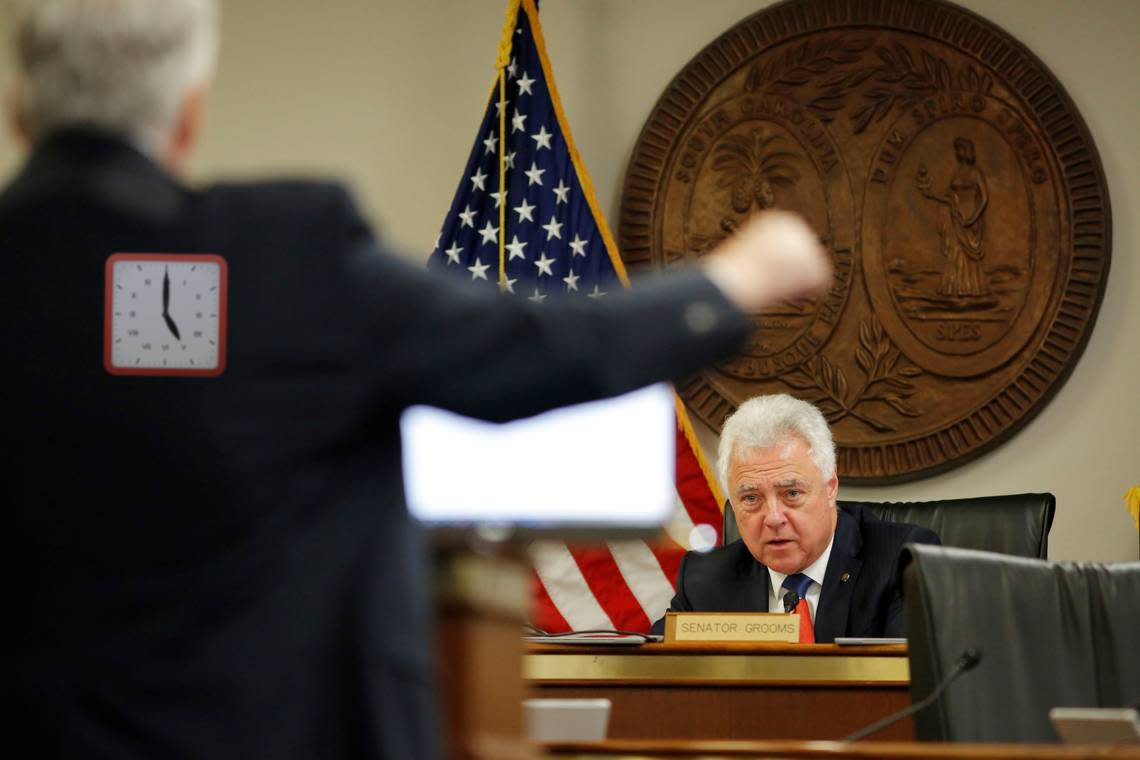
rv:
5h00
